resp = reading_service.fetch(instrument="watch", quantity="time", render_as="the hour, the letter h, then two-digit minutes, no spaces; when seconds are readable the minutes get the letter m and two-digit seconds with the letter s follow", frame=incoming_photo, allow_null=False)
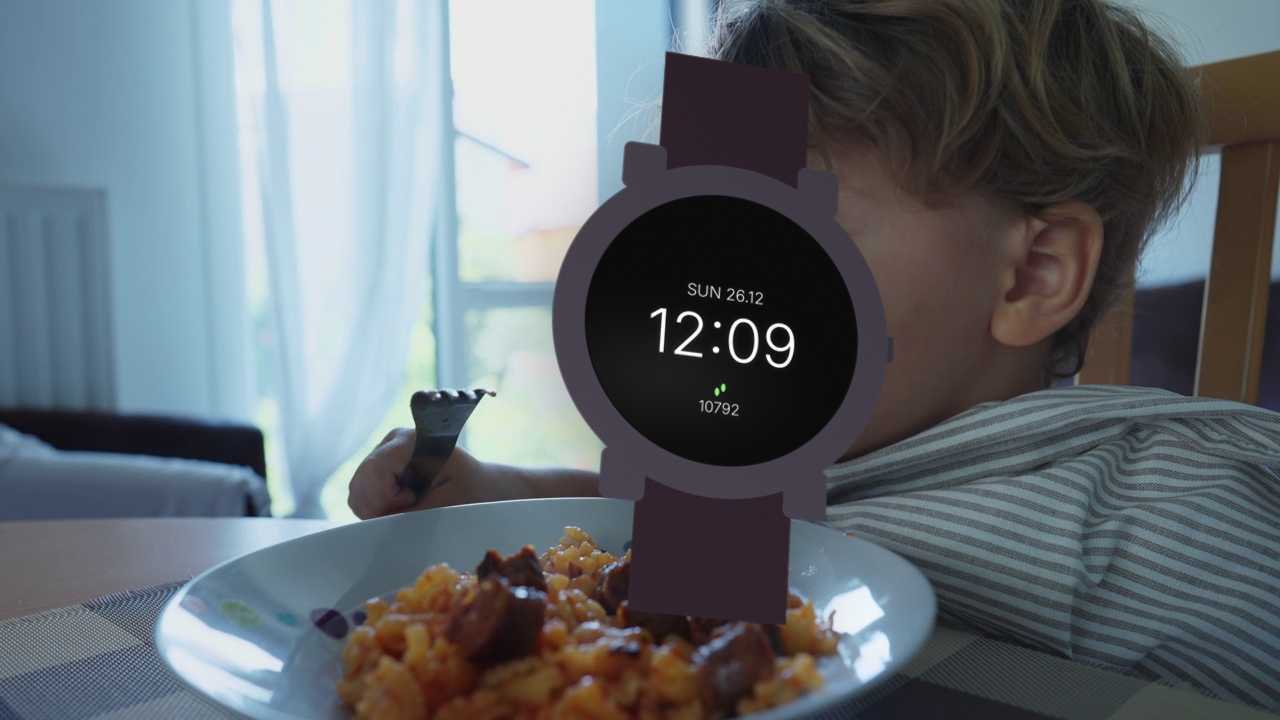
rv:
12h09
